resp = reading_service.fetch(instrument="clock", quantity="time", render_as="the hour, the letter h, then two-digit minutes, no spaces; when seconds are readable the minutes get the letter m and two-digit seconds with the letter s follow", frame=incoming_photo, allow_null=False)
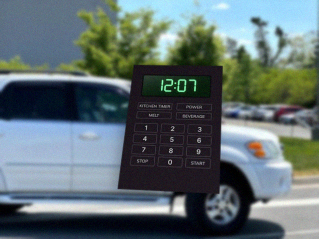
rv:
12h07
